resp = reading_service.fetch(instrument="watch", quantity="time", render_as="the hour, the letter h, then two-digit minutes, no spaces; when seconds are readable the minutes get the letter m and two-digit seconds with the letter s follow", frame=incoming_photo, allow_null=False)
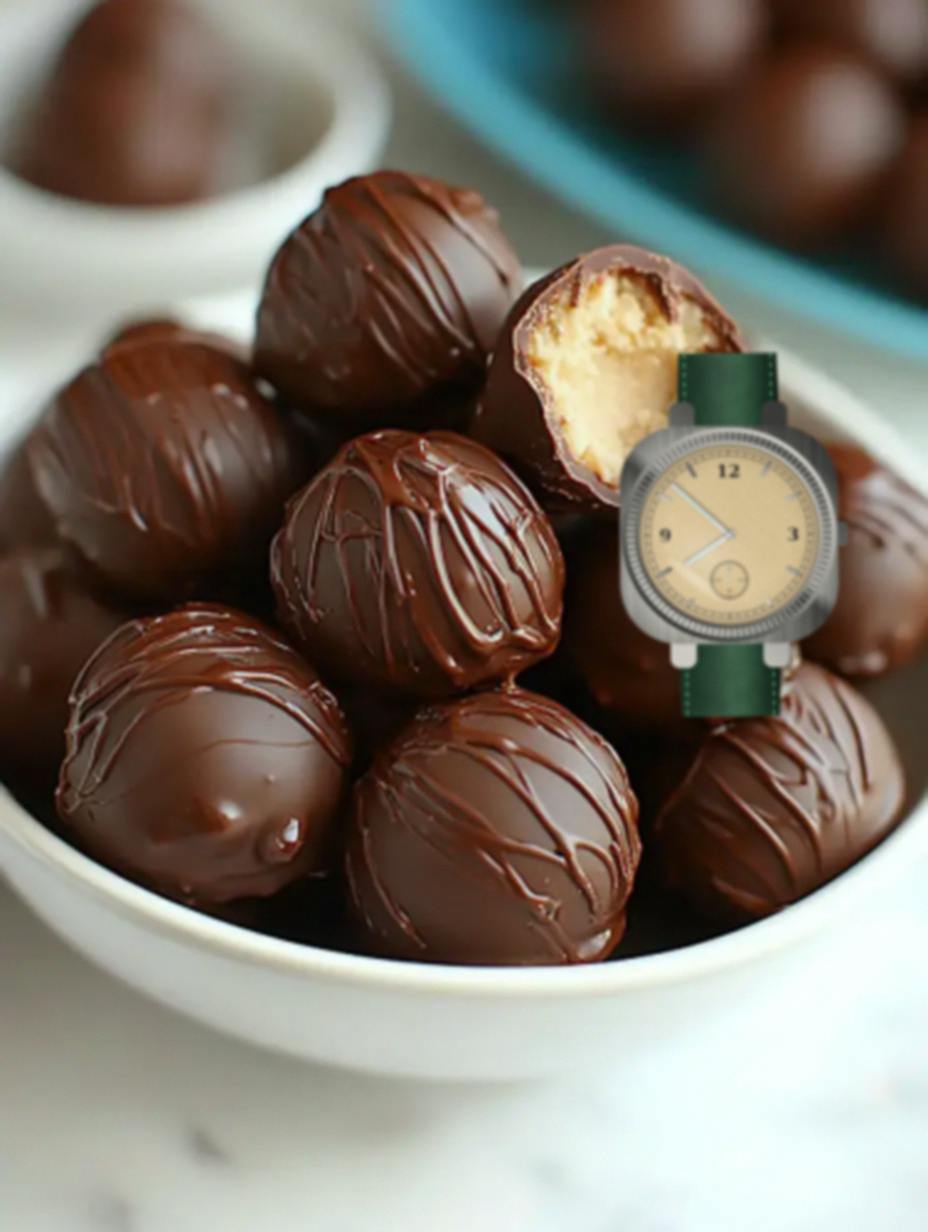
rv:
7h52
